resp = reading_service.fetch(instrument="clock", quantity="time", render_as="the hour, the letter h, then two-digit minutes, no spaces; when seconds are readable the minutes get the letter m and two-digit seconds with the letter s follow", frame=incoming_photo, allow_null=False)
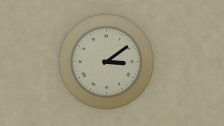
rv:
3h09
